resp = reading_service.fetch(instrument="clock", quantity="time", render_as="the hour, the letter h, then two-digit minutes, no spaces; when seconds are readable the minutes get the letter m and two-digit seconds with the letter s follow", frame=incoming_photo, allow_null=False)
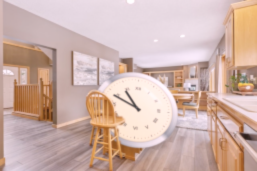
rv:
10h49
